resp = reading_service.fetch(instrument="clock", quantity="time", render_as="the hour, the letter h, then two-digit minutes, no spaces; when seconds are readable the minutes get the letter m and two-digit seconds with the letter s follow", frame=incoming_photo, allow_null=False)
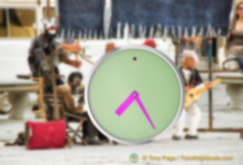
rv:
7h25
